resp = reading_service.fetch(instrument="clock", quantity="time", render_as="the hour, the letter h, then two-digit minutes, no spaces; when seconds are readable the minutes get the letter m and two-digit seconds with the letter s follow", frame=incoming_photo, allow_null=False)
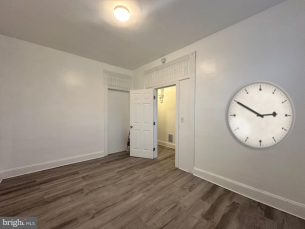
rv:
2h50
